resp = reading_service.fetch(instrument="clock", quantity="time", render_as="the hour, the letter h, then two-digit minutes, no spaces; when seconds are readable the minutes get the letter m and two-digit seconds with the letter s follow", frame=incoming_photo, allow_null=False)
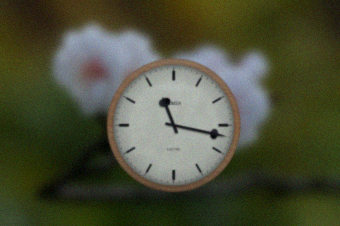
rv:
11h17
